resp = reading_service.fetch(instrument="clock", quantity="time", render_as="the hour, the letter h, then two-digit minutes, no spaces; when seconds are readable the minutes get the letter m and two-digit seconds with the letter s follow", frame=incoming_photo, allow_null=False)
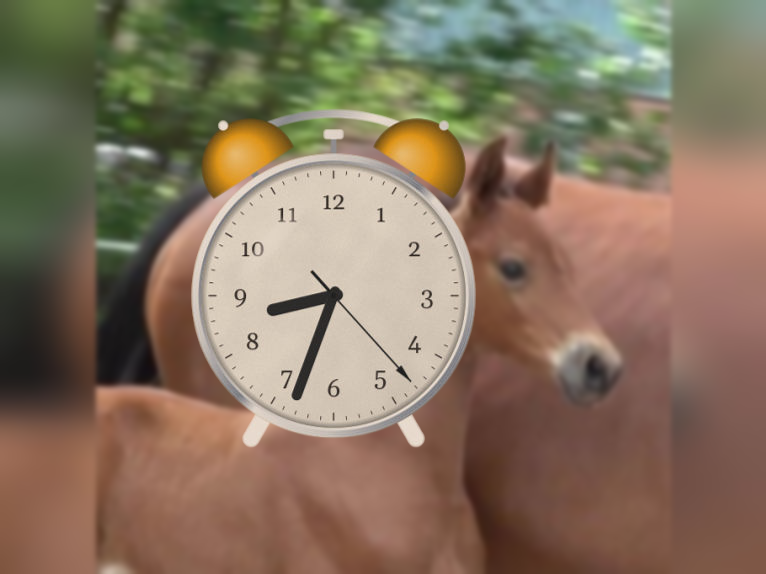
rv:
8h33m23s
